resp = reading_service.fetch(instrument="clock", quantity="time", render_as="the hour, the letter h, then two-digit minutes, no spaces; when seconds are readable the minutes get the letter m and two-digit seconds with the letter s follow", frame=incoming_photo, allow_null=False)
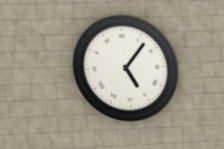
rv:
5h07
